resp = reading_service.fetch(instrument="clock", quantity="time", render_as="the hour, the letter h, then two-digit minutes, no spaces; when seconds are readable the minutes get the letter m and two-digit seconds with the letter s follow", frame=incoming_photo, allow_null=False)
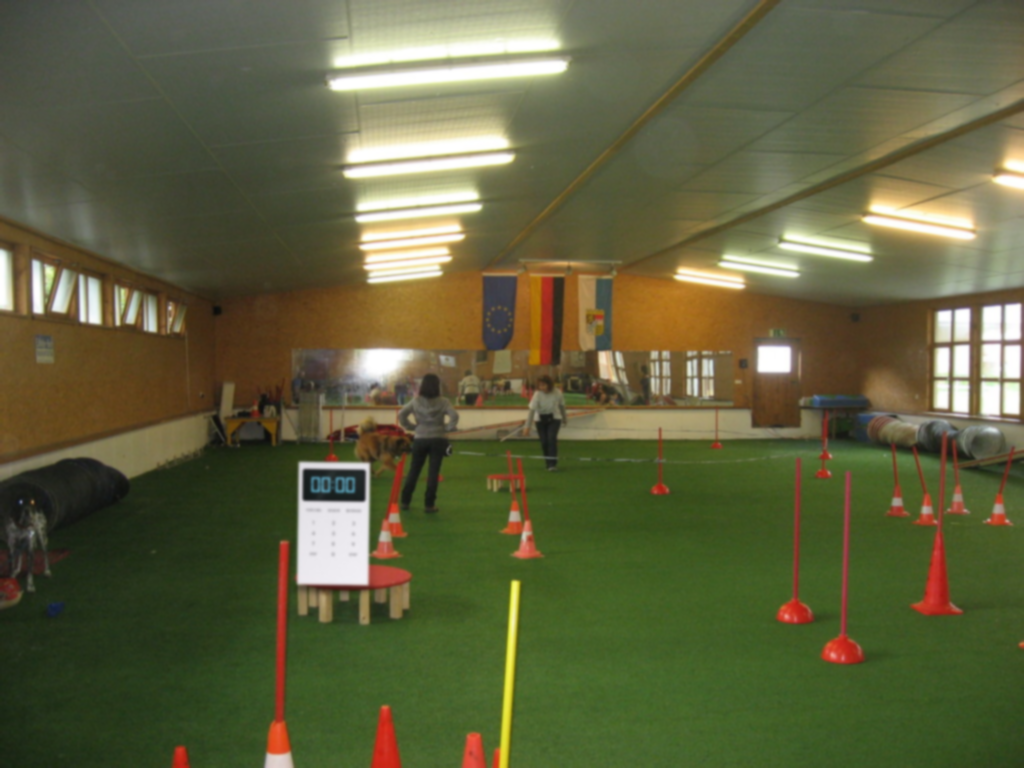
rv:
0h00
